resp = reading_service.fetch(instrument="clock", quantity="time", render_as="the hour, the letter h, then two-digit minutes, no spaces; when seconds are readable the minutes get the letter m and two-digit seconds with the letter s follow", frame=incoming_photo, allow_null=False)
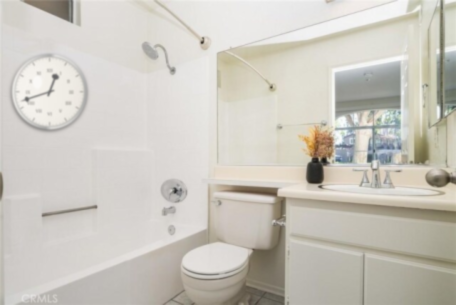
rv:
12h42
